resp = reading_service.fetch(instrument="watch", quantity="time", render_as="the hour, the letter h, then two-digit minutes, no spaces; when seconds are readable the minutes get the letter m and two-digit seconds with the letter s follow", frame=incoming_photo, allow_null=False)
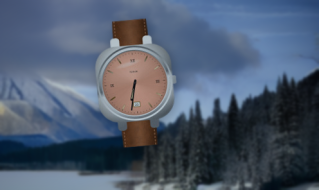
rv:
6h32
